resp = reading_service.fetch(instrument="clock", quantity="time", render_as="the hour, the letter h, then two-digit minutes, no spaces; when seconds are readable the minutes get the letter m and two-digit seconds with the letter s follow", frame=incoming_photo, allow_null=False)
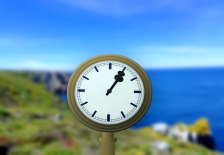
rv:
1h05
